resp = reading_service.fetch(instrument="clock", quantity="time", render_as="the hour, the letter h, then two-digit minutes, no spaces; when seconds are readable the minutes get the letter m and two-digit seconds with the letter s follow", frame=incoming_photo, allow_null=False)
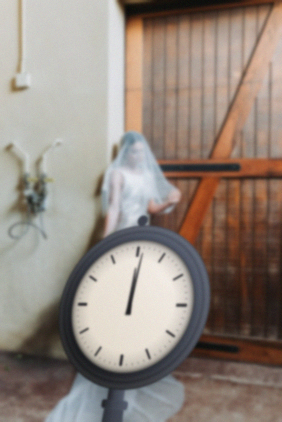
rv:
12h01
